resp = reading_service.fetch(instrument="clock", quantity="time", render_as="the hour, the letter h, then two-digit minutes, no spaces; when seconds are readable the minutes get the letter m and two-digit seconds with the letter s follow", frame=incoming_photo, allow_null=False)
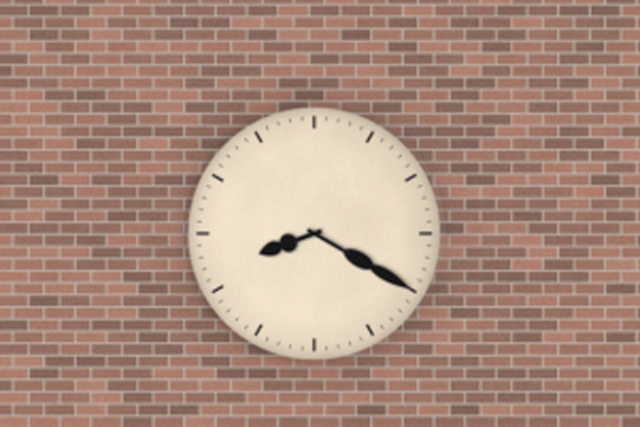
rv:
8h20
